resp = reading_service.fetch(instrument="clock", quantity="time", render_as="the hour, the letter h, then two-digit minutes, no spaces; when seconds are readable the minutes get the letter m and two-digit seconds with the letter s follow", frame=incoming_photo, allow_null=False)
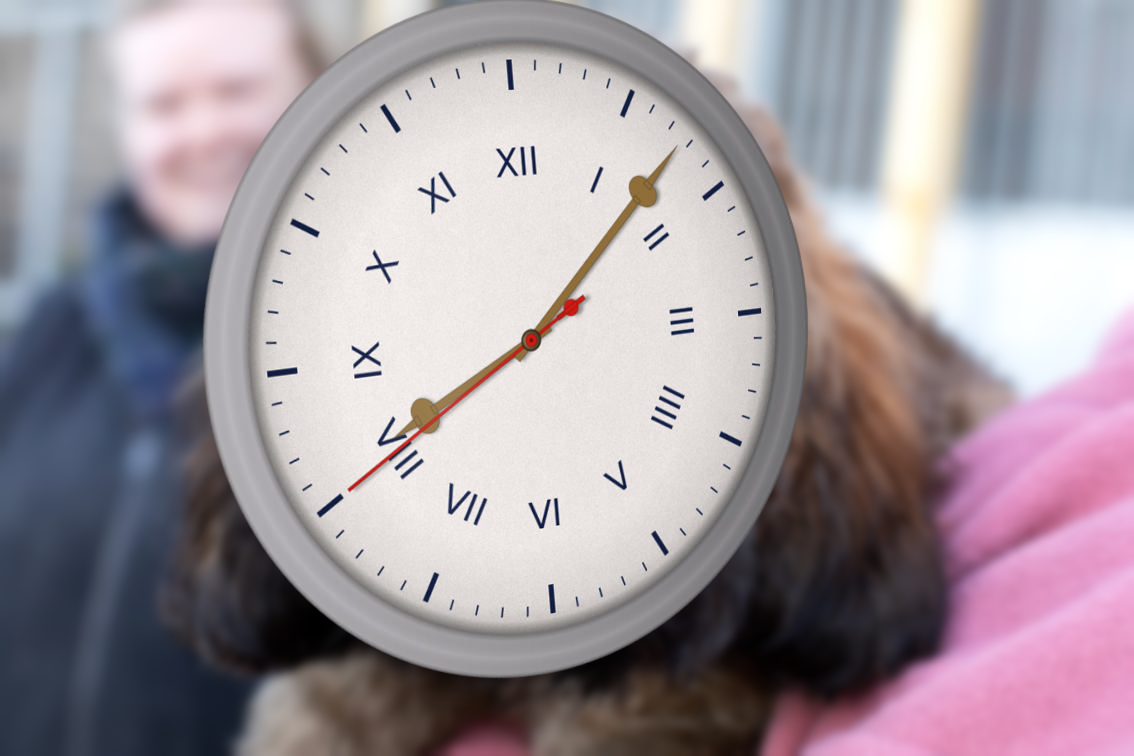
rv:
8h07m40s
